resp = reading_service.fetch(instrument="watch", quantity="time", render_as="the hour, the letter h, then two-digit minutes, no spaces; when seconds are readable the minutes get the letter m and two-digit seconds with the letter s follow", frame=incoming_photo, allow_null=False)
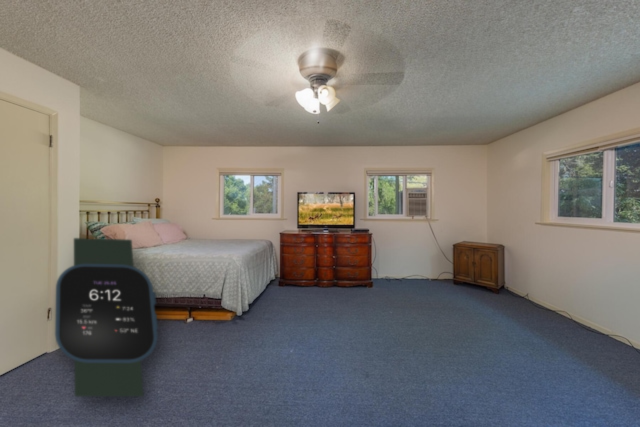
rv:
6h12
